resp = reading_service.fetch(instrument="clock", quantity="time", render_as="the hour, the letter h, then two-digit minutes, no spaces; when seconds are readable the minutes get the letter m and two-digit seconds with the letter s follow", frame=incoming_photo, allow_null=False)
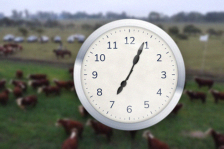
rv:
7h04
